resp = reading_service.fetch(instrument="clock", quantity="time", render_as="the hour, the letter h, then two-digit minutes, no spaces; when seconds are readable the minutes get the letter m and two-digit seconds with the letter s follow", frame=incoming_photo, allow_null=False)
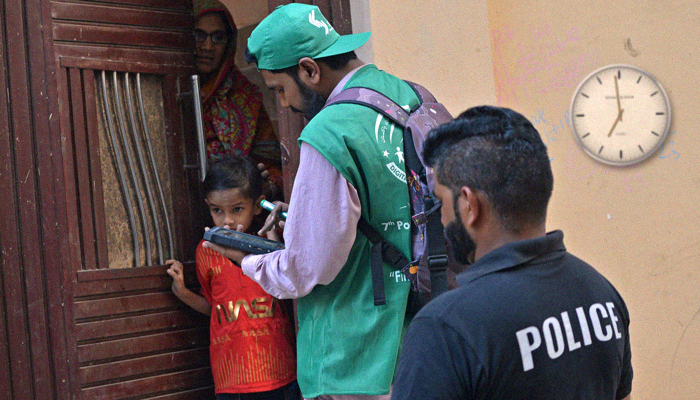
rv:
6h59
